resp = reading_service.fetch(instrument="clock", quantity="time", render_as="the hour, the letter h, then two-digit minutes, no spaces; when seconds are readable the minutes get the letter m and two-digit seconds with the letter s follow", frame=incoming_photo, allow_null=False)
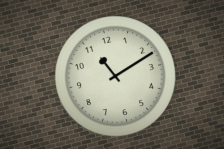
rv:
11h12
